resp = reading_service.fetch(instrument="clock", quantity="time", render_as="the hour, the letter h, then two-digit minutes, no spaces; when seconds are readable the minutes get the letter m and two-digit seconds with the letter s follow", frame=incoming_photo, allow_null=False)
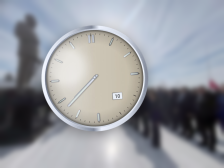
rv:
7h38
